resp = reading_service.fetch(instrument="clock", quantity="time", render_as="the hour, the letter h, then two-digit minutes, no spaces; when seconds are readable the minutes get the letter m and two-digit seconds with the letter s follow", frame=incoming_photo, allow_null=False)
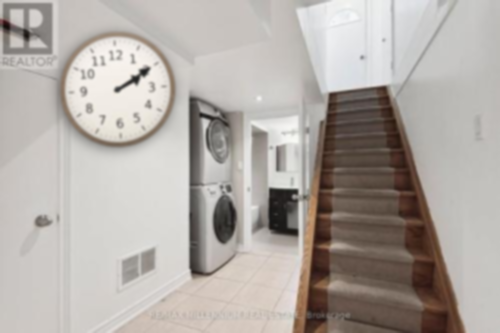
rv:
2h10
